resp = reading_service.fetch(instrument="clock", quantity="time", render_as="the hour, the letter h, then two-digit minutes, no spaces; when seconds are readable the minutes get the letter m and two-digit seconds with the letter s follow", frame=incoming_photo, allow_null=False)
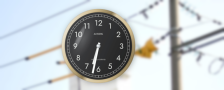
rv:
6h32
